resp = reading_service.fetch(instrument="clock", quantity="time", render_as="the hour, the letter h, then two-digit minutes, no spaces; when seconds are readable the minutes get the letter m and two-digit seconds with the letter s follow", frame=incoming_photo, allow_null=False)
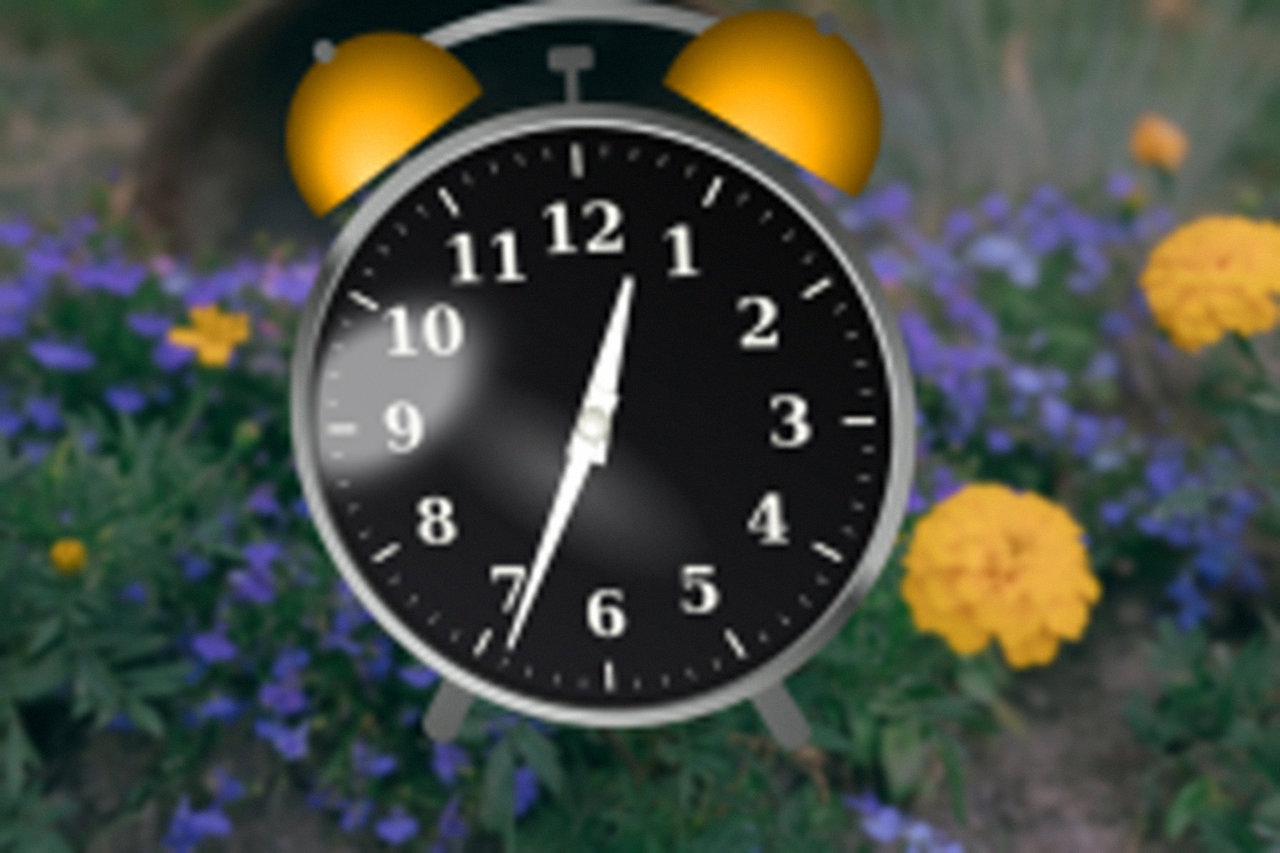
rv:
12h34
